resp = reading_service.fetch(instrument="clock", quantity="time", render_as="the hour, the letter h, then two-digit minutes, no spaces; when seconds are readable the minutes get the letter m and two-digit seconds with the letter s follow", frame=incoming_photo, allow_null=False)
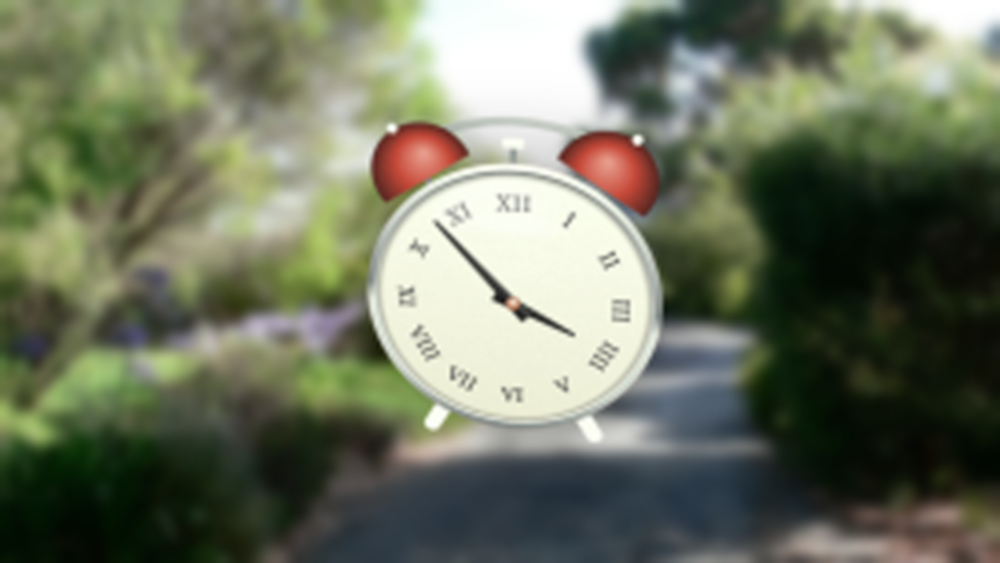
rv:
3h53
